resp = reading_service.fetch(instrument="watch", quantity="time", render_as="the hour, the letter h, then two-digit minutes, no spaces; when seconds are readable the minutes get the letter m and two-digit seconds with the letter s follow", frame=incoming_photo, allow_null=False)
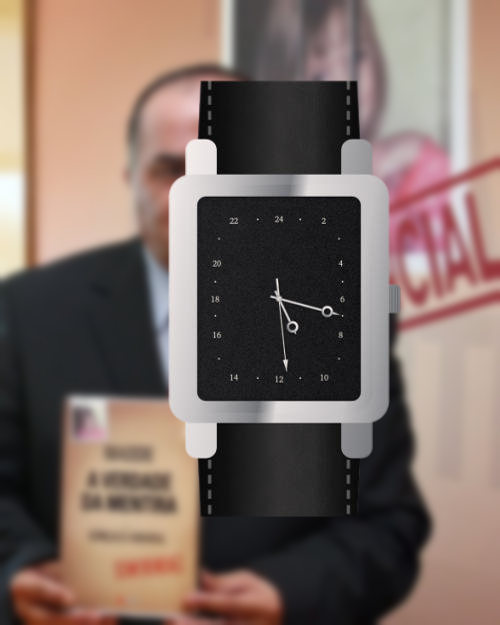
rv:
10h17m29s
